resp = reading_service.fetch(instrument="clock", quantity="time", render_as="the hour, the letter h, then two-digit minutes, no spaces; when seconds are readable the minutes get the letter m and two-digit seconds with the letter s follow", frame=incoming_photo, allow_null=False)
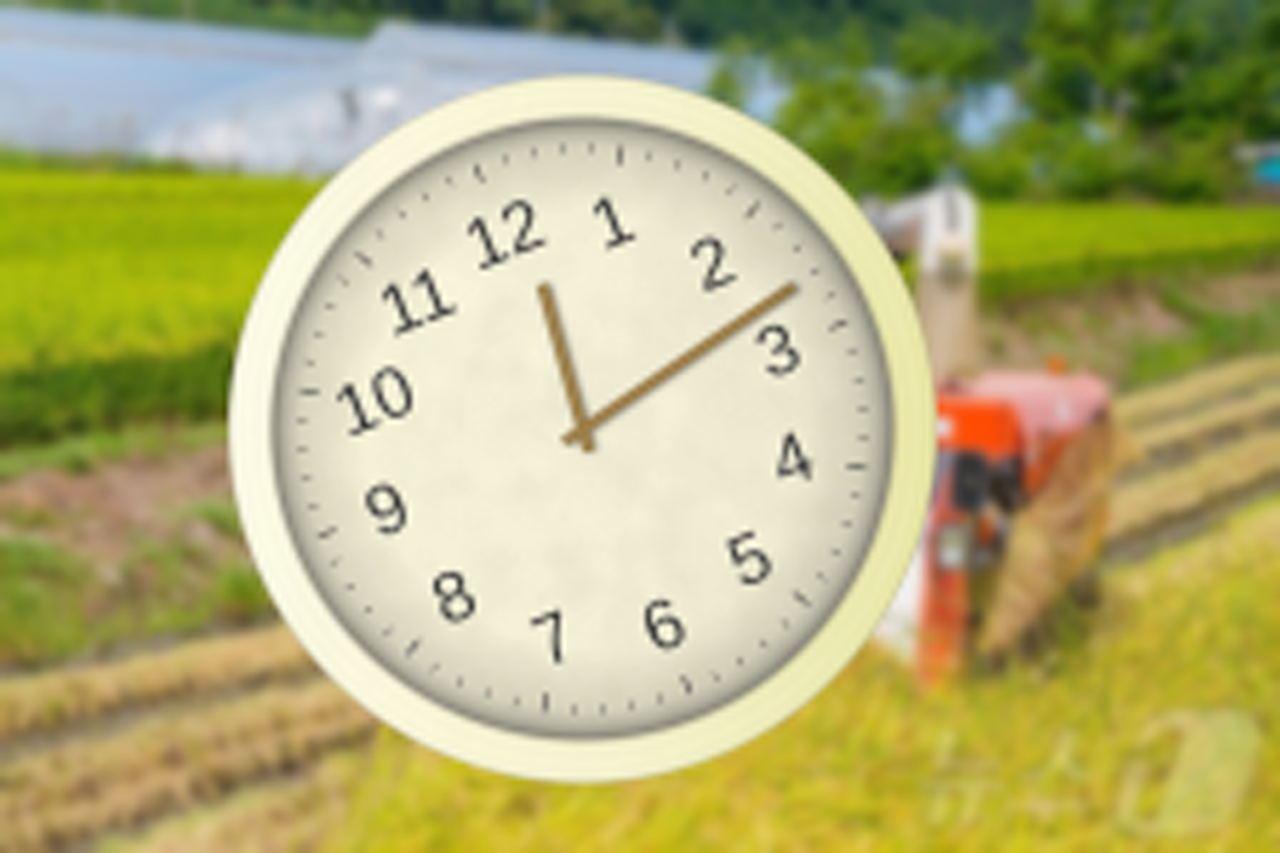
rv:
12h13
